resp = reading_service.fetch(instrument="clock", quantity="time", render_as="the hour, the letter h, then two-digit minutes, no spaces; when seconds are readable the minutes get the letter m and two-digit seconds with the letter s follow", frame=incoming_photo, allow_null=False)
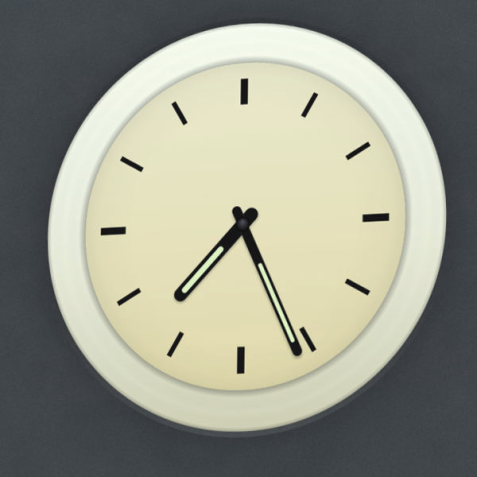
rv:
7h26
